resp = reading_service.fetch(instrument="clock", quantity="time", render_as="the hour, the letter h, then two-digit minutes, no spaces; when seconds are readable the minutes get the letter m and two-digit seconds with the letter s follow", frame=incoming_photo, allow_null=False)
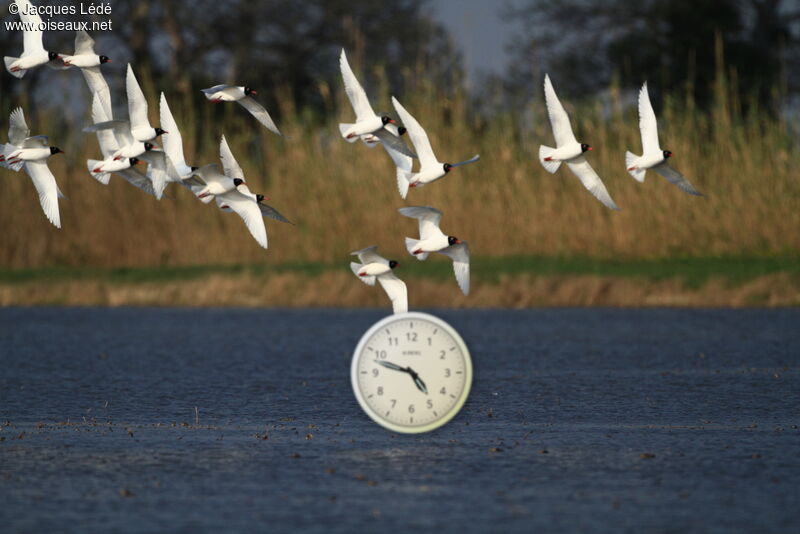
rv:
4h48
